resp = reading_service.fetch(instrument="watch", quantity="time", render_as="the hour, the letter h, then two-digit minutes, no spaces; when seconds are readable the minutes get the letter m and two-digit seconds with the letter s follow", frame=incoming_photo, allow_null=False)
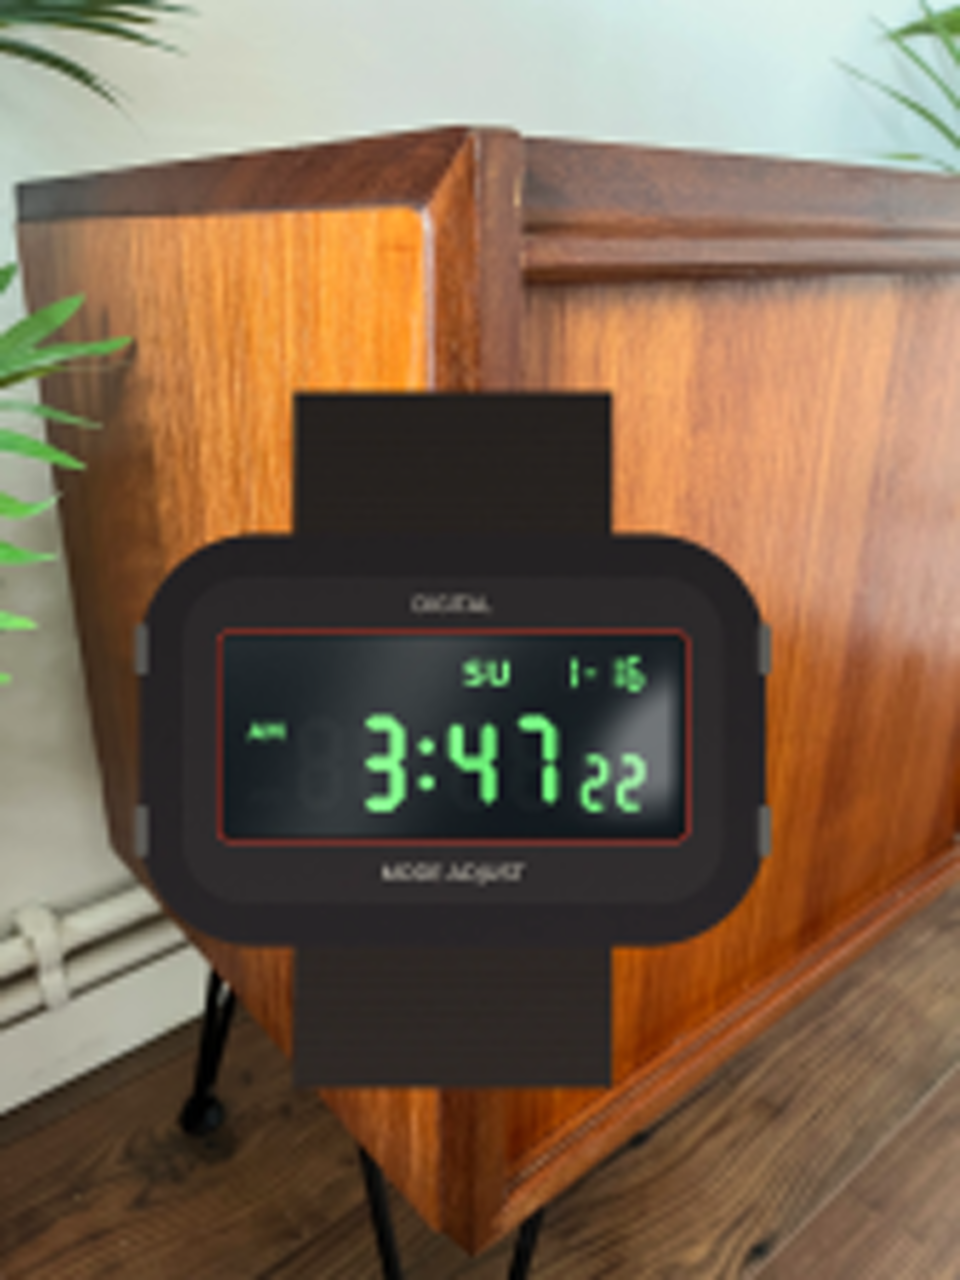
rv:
3h47m22s
